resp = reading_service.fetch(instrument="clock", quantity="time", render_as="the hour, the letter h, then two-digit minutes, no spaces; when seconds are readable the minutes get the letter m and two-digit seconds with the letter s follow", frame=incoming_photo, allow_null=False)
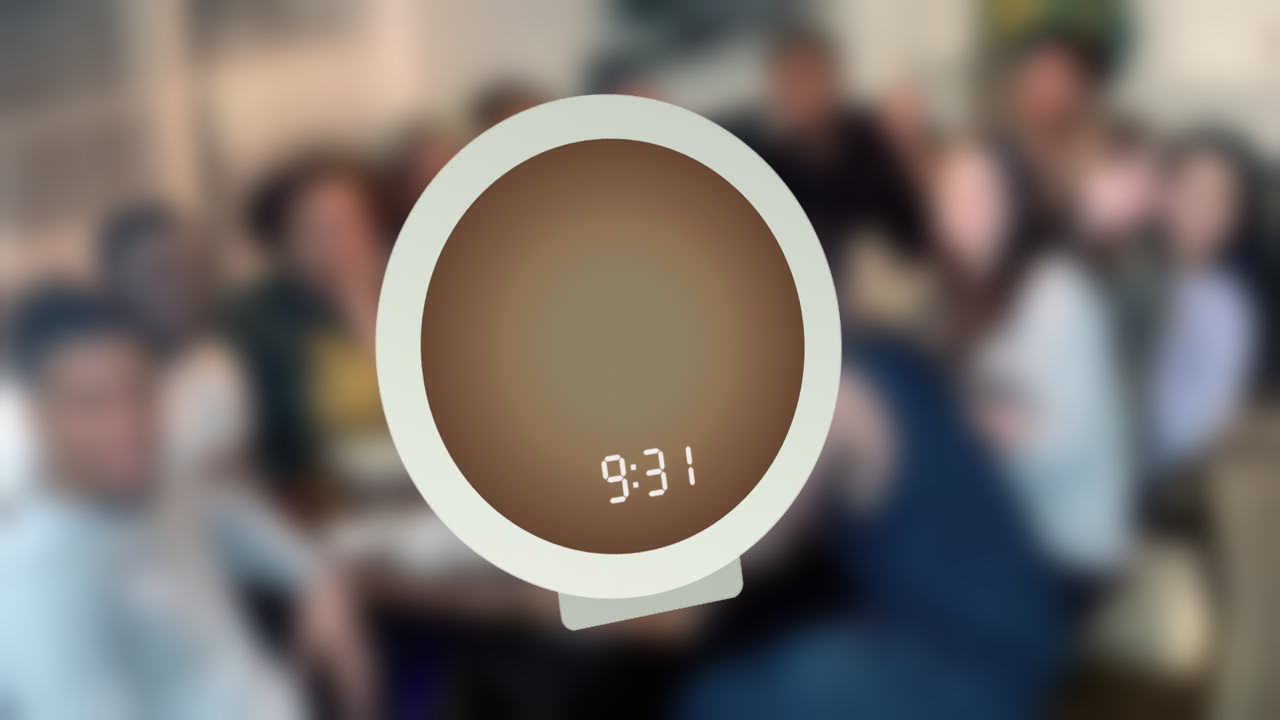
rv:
9h31
